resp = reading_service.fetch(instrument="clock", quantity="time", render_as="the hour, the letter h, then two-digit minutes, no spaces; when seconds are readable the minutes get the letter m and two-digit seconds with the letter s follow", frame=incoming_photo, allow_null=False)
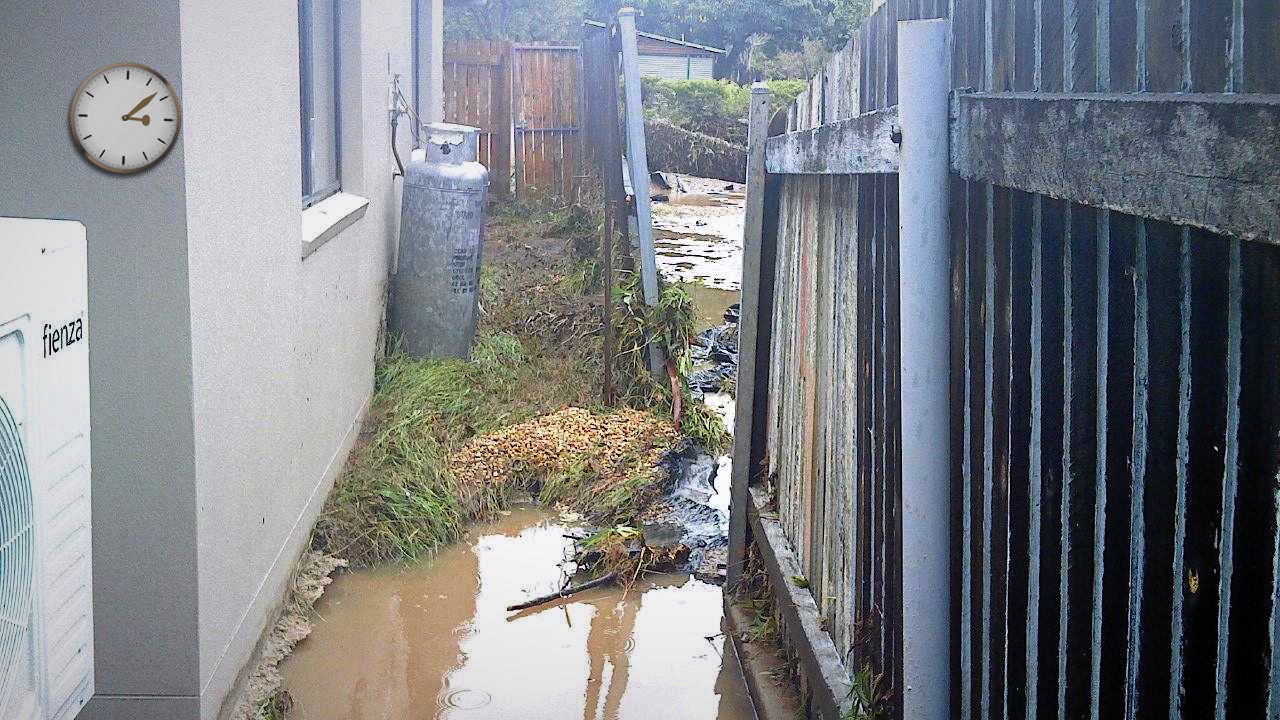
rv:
3h08
